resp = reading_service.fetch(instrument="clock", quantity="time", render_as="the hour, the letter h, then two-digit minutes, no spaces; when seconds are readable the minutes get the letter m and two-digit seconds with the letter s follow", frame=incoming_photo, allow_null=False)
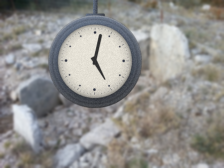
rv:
5h02
